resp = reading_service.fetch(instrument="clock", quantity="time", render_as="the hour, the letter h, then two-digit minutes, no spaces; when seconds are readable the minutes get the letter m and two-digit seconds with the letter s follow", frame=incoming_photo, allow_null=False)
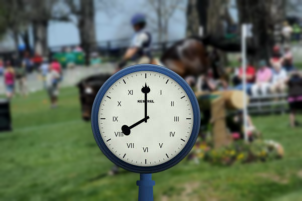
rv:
8h00
